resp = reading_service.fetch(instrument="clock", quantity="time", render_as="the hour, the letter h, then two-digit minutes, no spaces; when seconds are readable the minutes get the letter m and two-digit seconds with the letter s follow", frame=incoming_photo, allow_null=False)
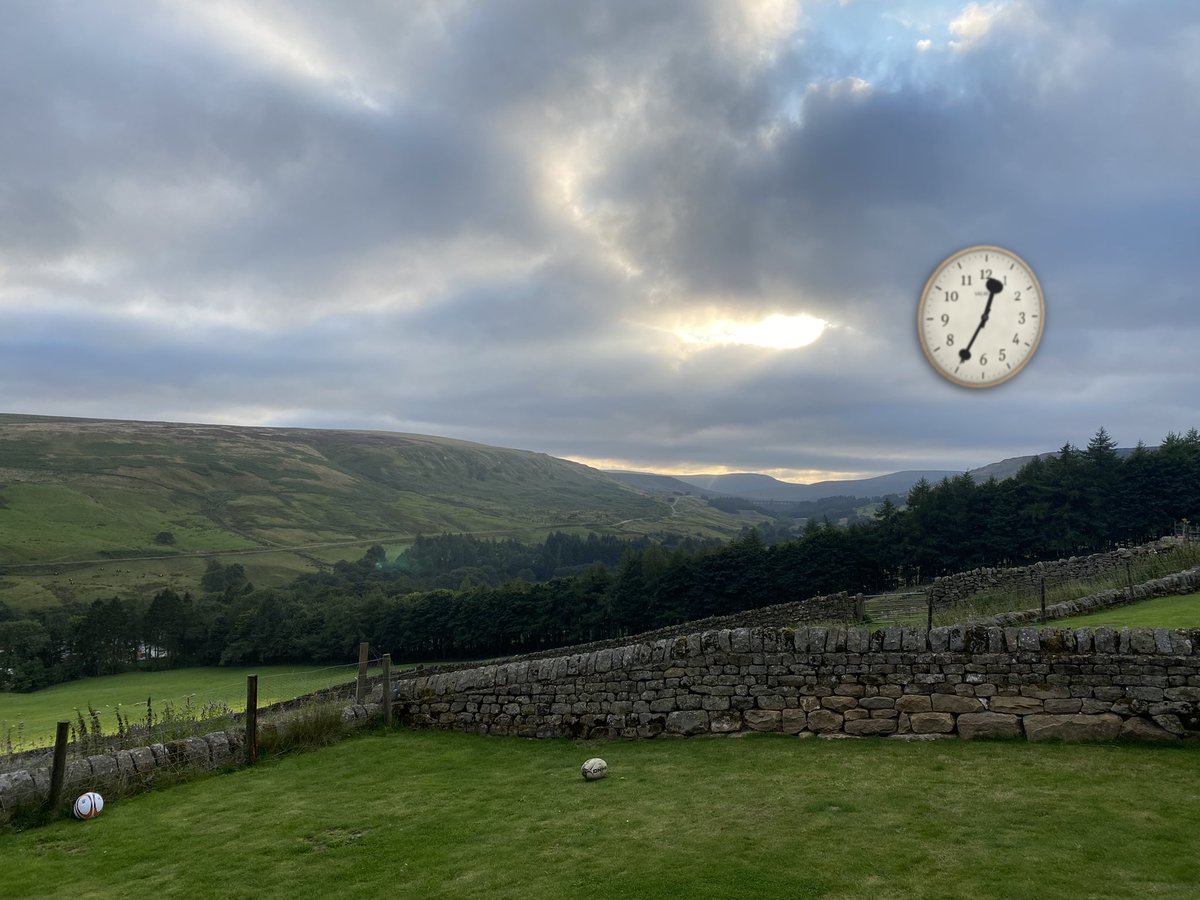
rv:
12h35
